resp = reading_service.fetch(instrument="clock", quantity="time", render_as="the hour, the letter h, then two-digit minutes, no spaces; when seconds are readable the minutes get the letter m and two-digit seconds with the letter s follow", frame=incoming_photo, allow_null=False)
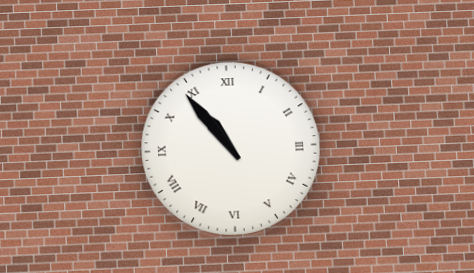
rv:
10h54
